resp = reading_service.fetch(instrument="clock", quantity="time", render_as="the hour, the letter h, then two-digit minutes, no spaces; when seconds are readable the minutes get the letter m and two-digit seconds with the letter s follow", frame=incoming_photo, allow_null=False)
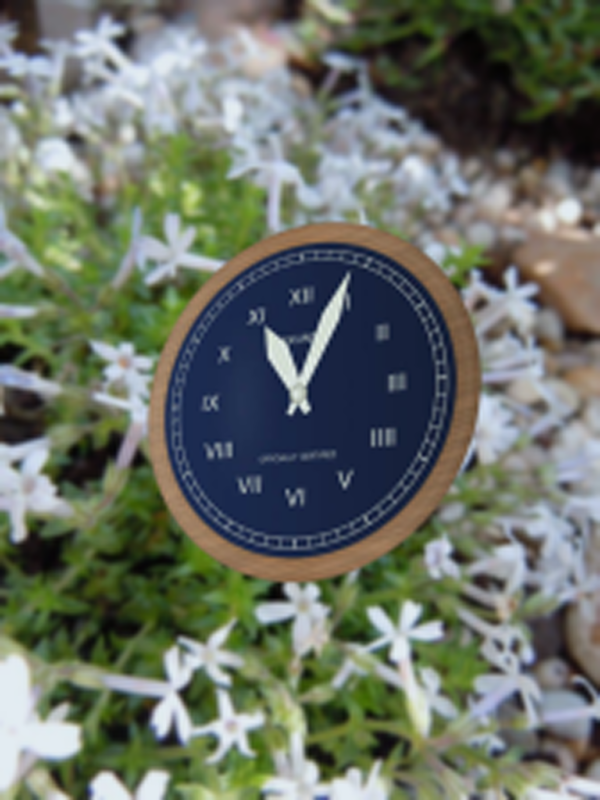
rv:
11h04
